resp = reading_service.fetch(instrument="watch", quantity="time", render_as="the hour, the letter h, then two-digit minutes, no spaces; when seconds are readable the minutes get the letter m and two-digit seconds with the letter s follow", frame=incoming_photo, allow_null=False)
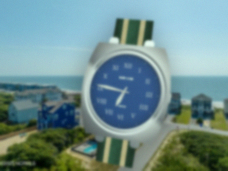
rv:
6h46
